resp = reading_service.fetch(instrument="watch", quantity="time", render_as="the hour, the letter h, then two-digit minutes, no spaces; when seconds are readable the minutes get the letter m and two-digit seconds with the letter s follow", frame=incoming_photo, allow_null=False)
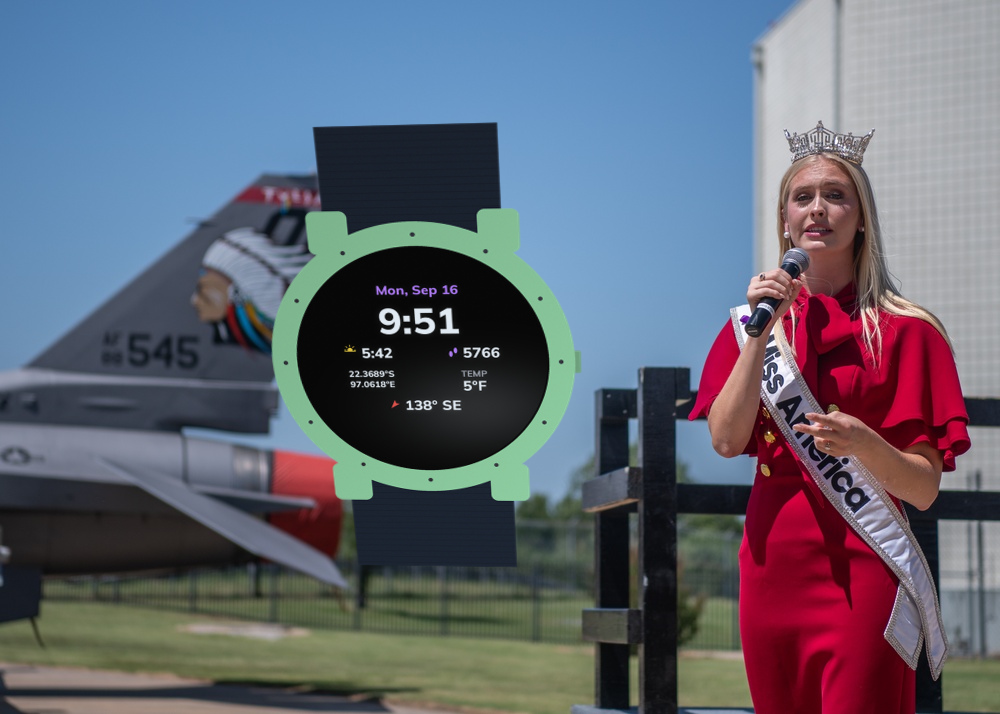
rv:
9h51
